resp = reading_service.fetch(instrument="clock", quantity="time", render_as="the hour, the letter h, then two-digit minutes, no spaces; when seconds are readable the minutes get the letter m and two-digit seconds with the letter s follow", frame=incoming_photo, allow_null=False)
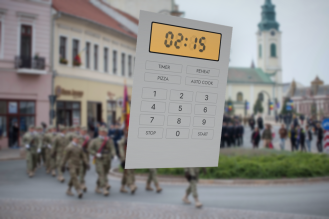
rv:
2h15
